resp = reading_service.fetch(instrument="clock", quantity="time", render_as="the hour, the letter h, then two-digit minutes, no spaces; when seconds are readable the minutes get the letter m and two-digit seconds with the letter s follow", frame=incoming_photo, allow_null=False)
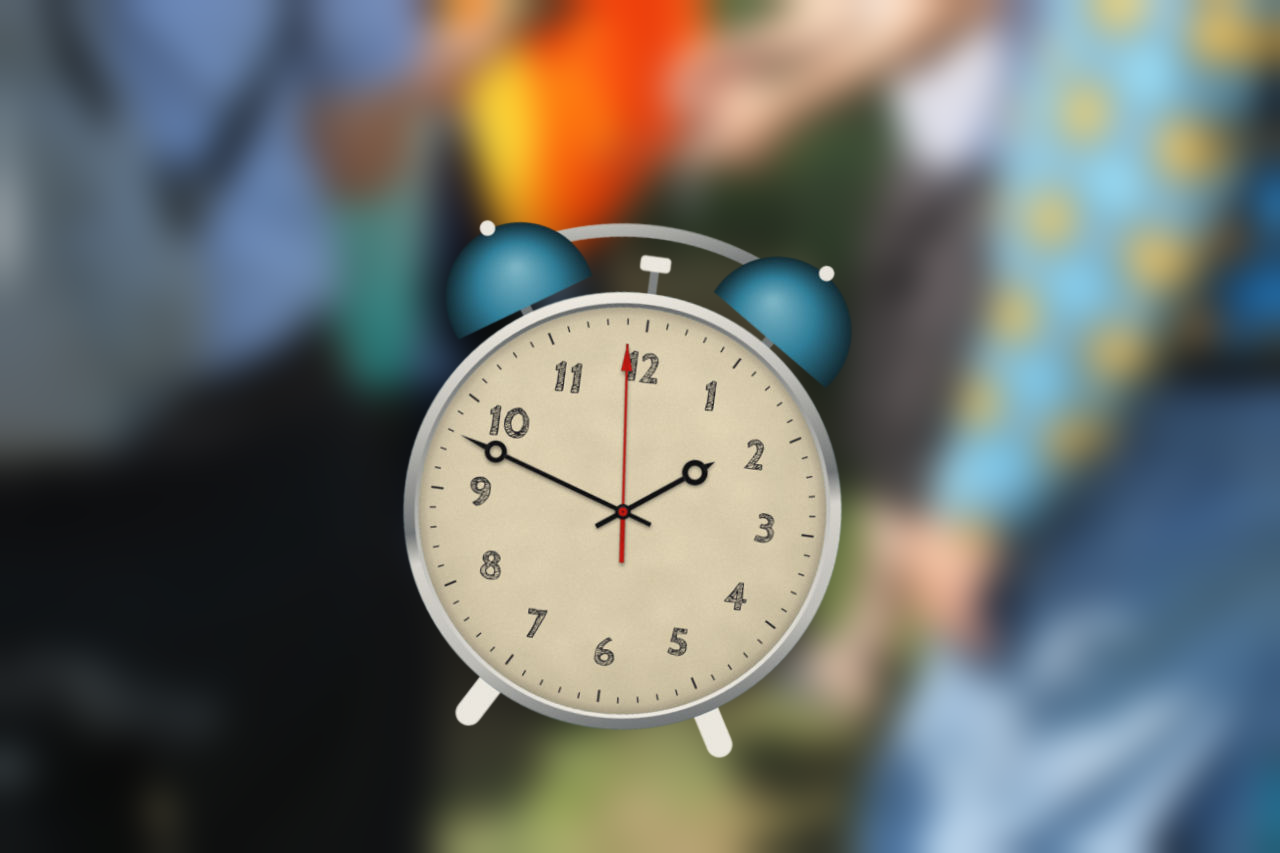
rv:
1h47m59s
